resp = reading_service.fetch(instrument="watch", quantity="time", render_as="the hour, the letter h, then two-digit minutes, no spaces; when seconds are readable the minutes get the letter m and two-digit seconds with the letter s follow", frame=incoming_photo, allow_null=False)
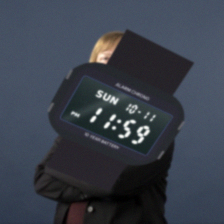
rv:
11h59
